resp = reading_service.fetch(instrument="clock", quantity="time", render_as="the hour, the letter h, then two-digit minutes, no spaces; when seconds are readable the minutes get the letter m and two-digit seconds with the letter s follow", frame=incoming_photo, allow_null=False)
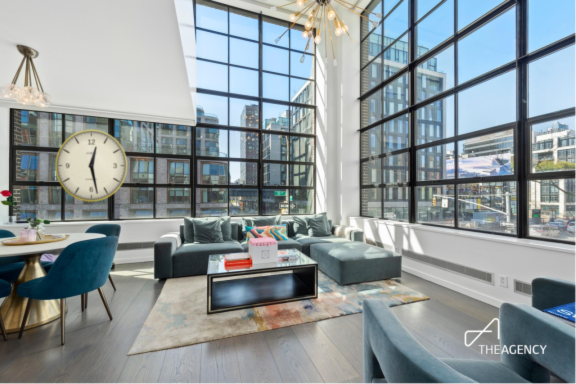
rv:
12h28
